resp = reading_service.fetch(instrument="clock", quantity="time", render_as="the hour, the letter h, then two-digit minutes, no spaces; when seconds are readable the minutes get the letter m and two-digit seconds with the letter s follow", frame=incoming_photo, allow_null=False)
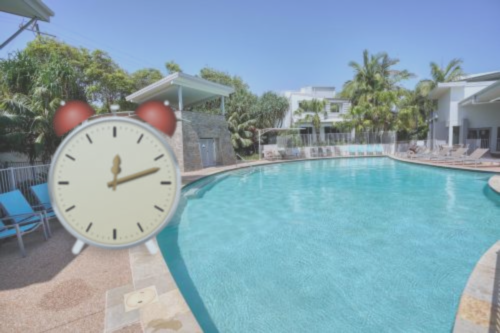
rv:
12h12
